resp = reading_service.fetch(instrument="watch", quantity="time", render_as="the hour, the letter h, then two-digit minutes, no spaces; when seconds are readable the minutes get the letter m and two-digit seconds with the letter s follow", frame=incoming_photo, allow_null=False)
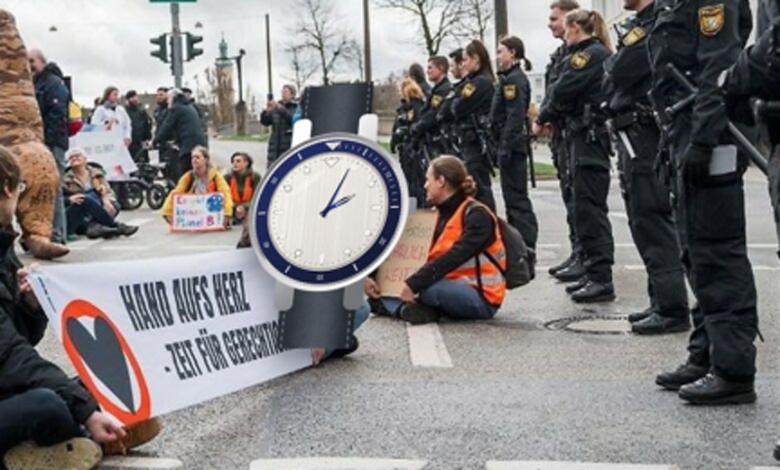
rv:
2h04
